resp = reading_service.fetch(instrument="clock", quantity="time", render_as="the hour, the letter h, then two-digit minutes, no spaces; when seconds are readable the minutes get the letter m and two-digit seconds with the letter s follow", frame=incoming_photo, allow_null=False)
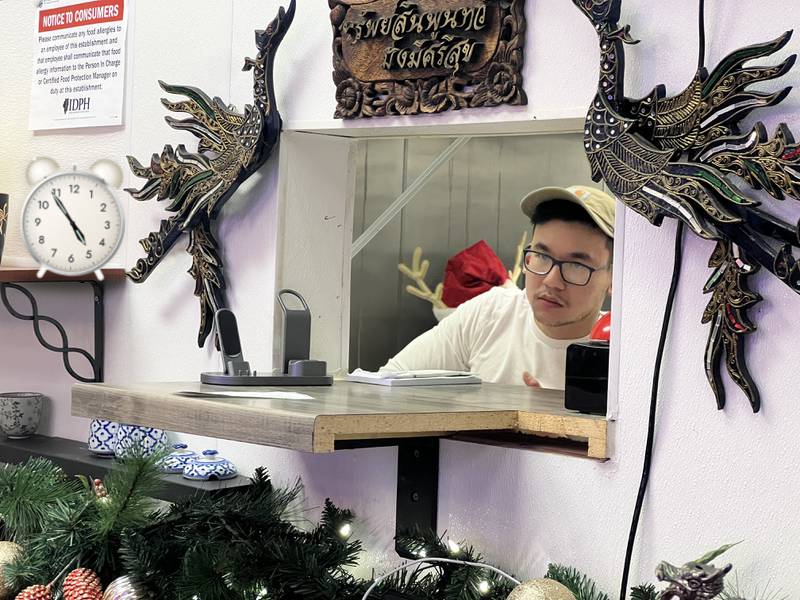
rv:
4h54
